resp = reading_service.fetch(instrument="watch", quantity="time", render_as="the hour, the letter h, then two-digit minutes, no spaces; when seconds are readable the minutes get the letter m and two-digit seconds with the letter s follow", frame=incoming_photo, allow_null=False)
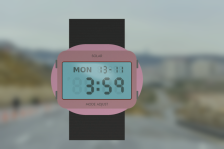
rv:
3h59
